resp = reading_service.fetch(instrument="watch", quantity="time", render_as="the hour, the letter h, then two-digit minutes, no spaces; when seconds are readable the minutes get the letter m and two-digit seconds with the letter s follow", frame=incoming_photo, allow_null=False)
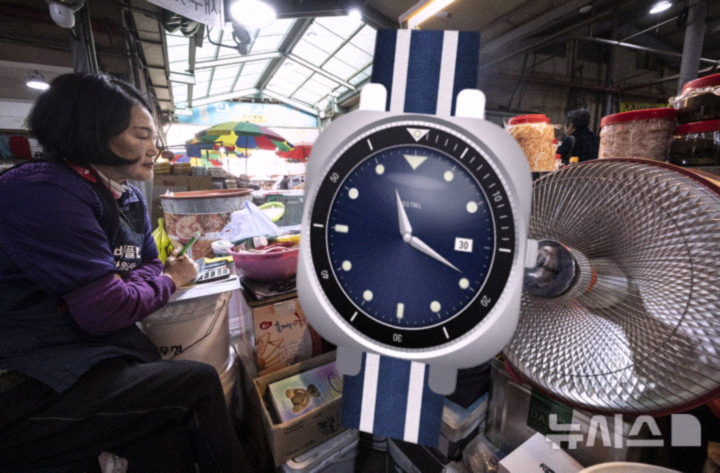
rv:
11h19
